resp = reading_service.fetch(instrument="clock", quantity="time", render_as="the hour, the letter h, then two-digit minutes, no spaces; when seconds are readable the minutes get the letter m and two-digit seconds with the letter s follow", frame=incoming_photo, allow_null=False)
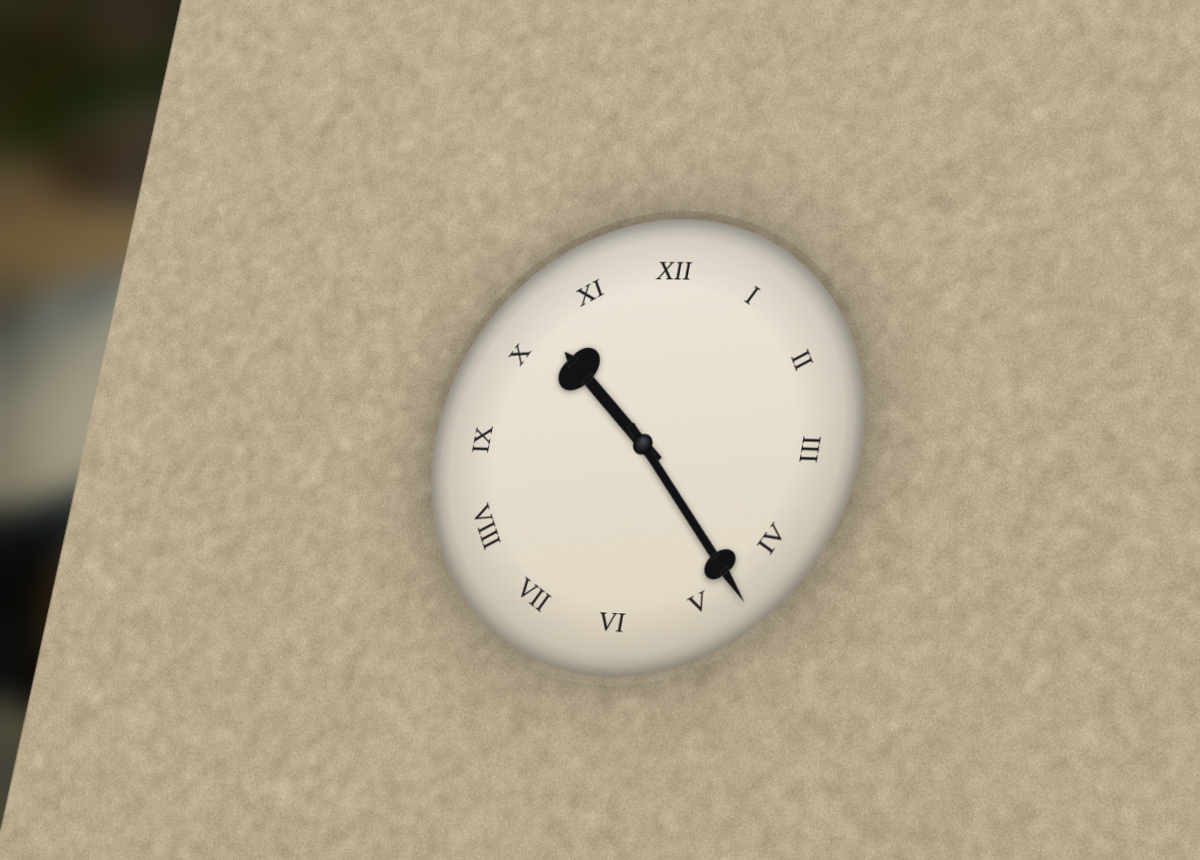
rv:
10h23
